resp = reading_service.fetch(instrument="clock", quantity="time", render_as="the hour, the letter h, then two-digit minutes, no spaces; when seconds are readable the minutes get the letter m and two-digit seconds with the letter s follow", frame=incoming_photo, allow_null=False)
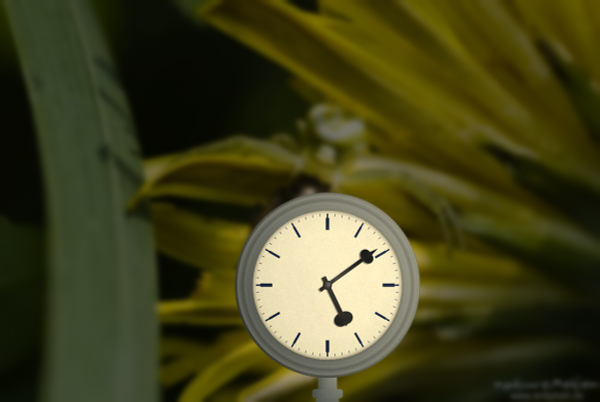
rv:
5h09
